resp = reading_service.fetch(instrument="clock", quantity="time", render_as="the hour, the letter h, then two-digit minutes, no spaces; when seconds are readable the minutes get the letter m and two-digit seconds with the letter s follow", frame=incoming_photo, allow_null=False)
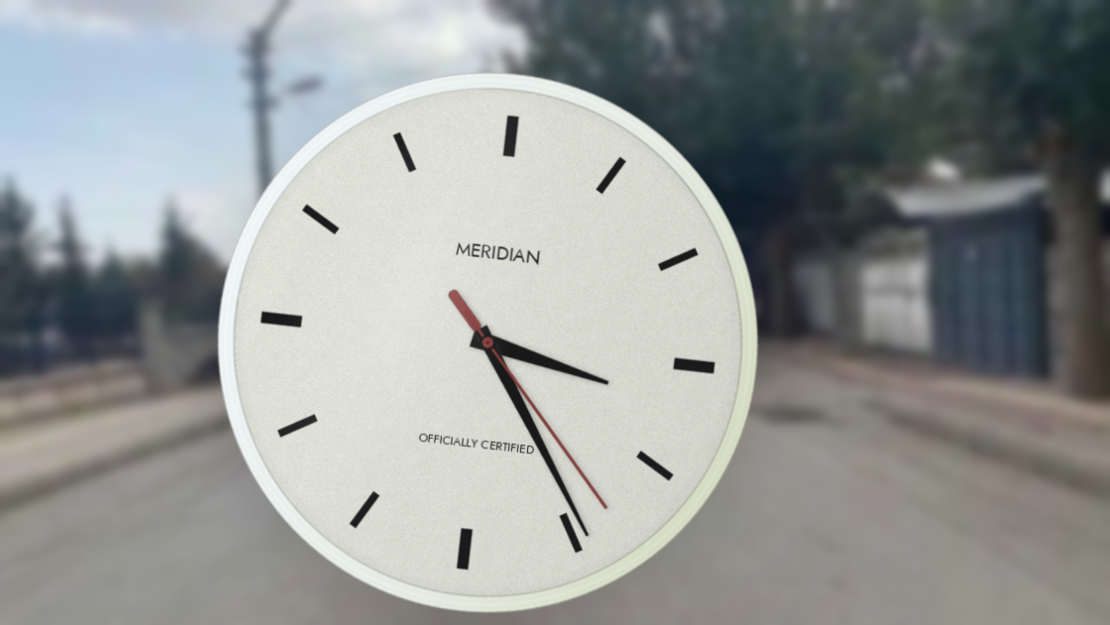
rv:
3h24m23s
